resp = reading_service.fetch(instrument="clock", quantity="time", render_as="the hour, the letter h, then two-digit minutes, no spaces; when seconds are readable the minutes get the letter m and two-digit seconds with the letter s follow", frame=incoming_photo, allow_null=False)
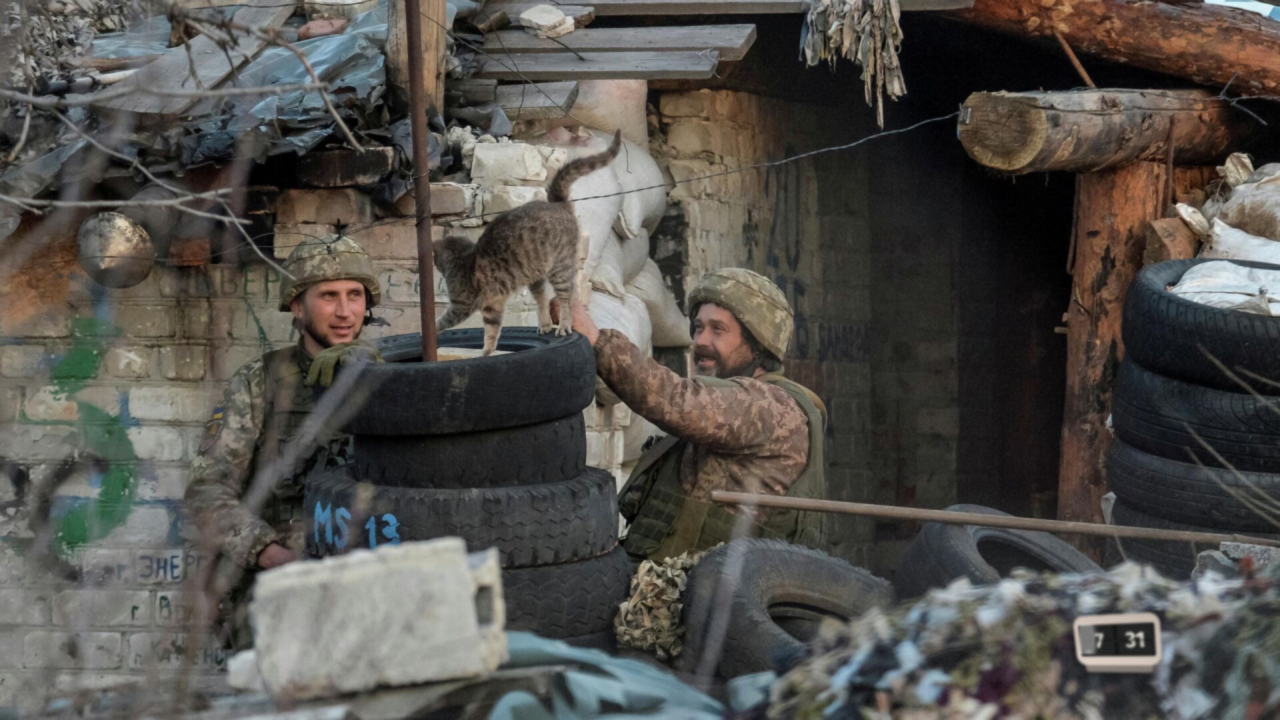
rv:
7h31
